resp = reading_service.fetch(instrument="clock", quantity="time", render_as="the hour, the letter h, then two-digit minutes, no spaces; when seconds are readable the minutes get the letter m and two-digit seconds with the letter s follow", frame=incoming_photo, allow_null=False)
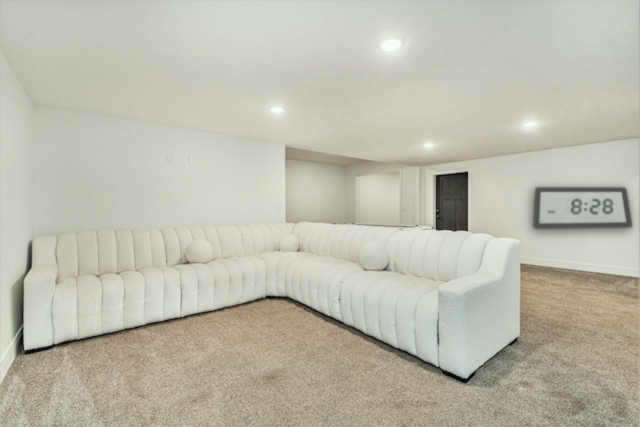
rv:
8h28
